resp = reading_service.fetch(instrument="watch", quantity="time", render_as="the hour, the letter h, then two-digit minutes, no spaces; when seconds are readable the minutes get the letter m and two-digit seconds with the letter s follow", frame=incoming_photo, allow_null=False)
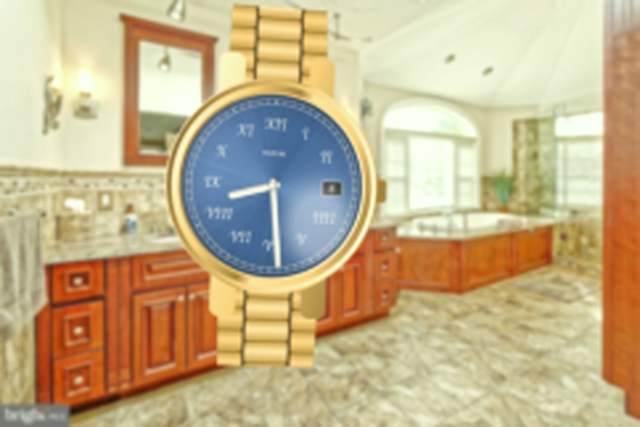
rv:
8h29
